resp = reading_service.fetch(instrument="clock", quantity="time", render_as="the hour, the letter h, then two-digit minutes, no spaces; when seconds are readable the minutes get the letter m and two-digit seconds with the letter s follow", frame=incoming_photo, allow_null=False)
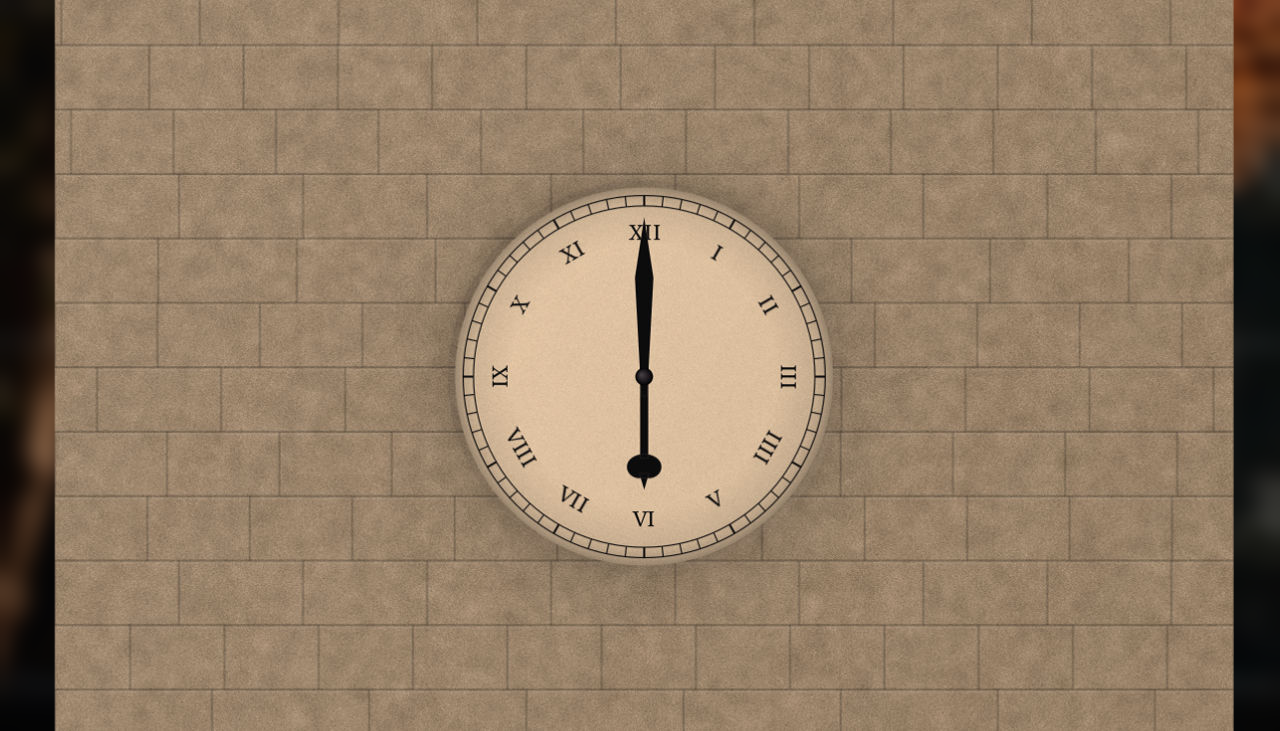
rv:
6h00
